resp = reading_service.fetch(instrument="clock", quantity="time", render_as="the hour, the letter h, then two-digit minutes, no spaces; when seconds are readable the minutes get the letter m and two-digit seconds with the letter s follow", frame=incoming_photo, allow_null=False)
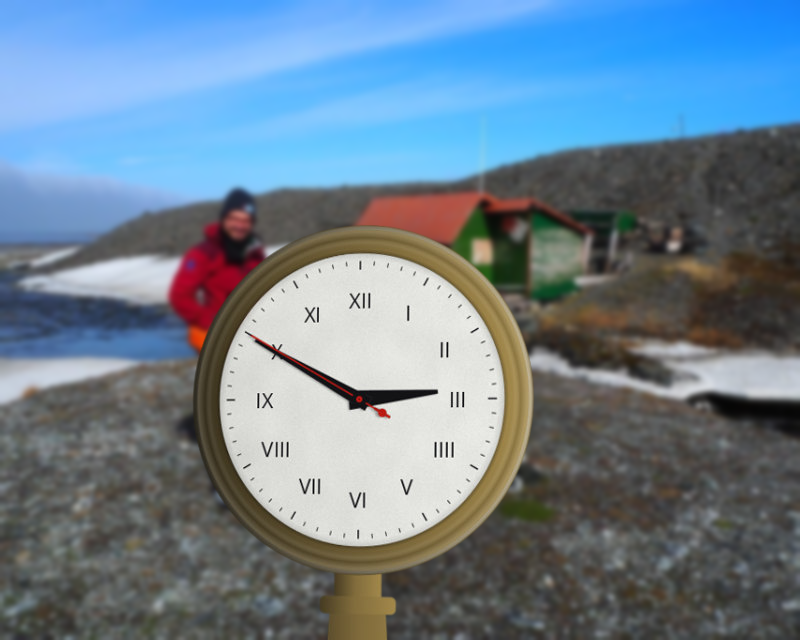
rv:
2h49m50s
